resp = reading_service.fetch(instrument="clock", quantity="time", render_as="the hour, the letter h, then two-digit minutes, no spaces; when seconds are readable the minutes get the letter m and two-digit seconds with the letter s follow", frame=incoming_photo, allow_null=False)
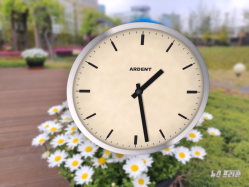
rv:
1h28
